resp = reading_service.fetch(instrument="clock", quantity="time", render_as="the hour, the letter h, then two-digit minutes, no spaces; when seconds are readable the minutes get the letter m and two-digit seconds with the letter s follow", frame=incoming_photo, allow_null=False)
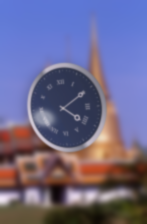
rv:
4h10
